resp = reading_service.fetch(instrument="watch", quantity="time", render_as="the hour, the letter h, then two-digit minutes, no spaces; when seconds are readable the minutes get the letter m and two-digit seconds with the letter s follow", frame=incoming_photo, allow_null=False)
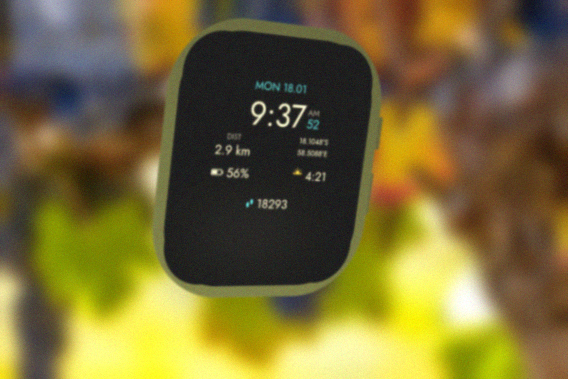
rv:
9h37m52s
